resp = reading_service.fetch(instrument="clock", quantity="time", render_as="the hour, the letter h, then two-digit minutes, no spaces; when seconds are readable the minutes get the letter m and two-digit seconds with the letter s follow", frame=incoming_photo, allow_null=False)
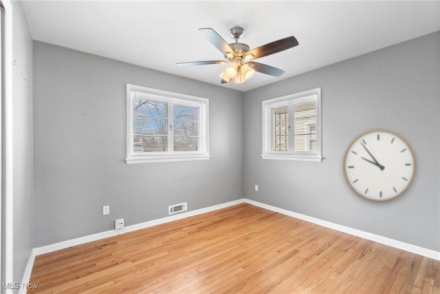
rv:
9h54
